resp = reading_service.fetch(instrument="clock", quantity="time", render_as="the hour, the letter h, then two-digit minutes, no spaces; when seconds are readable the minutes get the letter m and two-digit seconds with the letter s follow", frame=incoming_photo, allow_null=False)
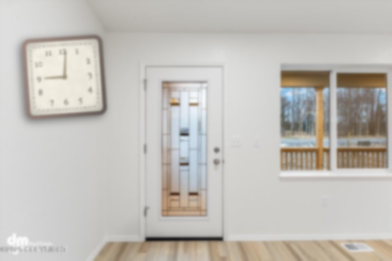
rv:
9h01
